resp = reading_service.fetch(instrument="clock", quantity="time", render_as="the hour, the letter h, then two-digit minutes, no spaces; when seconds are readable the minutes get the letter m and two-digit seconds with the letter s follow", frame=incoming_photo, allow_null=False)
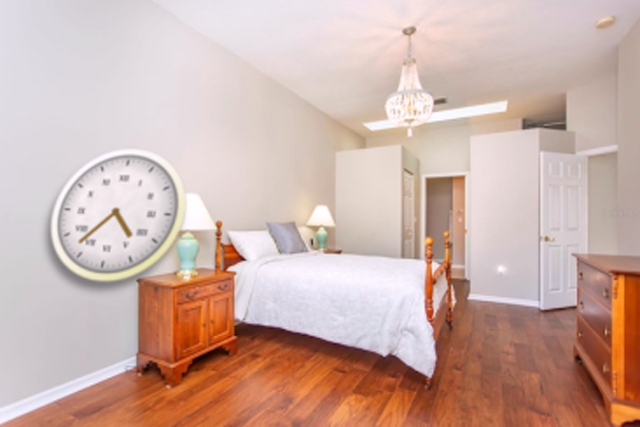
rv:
4h37
